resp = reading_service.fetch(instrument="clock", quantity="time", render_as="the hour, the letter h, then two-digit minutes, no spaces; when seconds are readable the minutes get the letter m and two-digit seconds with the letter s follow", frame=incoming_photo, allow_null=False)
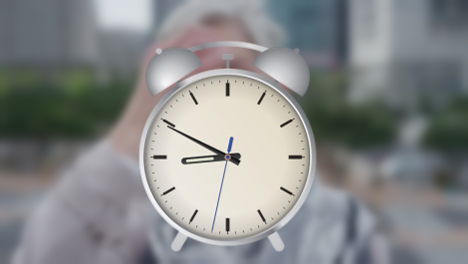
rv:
8h49m32s
